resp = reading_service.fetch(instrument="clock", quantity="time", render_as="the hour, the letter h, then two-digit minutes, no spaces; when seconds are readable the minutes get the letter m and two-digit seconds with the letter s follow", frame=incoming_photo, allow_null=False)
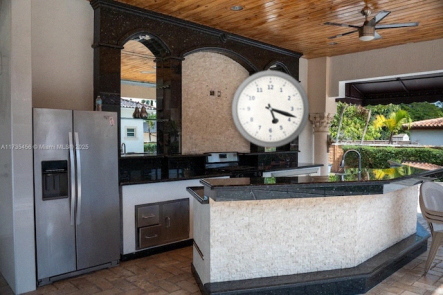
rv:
5h18
